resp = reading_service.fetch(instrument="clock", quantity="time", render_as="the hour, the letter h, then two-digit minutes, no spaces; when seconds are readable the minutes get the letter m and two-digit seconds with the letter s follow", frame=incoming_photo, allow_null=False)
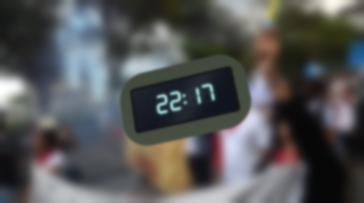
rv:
22h17
